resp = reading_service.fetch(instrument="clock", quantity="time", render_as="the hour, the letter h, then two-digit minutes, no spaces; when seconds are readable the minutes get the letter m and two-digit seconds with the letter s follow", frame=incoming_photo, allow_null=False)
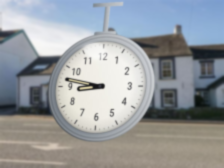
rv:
8h47
